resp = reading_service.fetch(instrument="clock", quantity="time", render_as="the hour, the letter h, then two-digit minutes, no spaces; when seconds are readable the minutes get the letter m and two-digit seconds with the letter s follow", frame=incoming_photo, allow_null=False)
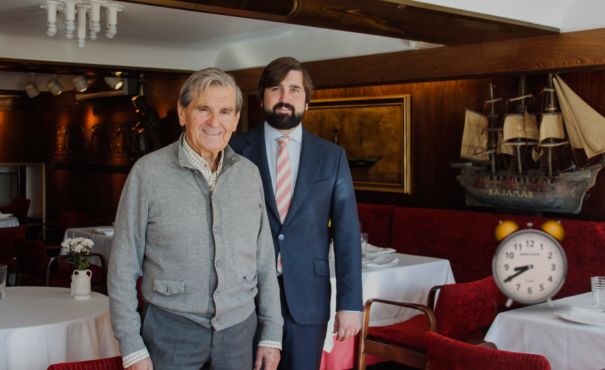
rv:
8h40
